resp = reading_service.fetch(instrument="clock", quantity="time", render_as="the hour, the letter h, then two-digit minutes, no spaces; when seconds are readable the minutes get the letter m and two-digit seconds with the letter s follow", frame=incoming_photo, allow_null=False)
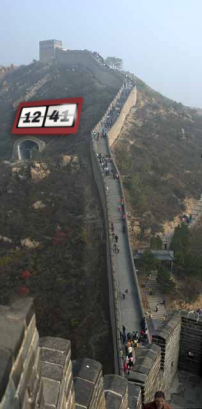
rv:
12h41
